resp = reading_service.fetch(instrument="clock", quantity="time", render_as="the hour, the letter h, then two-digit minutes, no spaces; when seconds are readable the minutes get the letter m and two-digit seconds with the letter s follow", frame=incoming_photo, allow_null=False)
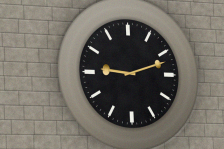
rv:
9h12
